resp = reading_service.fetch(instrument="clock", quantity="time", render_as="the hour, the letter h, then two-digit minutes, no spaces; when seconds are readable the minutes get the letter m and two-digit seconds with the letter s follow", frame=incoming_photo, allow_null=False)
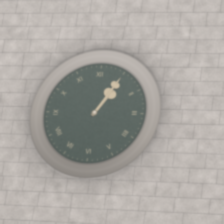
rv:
1h05
